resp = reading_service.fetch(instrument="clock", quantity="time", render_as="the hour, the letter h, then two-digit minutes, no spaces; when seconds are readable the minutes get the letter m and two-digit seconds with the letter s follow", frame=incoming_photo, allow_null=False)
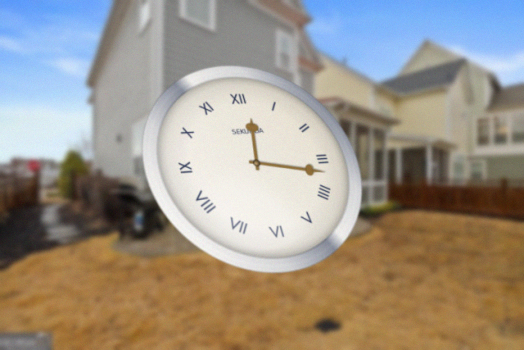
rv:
12h17
